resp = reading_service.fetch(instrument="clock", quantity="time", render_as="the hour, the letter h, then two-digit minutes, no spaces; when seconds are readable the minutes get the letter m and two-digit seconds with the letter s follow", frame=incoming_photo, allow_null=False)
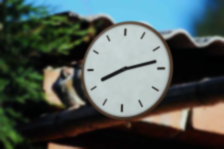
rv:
8h13
